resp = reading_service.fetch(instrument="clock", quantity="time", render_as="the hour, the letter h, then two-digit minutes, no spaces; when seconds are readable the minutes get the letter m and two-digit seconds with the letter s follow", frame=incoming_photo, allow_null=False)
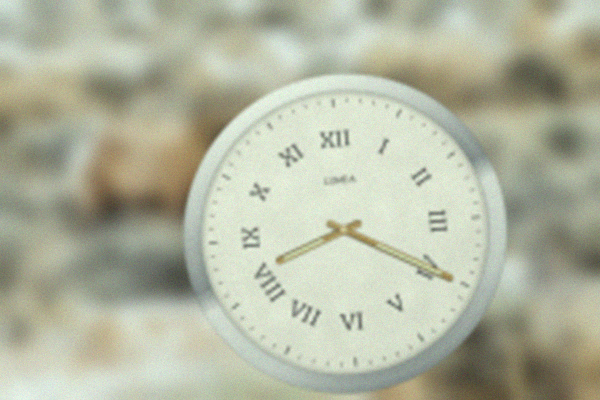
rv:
8h20
